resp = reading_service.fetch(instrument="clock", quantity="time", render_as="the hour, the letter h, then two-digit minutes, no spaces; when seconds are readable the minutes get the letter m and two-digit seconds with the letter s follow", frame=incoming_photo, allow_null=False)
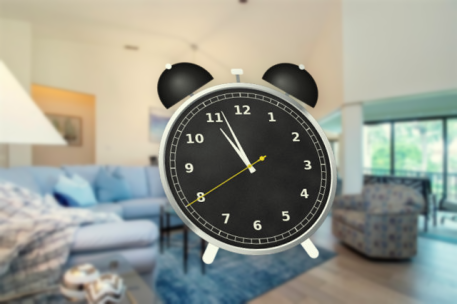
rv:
10h56m40s
